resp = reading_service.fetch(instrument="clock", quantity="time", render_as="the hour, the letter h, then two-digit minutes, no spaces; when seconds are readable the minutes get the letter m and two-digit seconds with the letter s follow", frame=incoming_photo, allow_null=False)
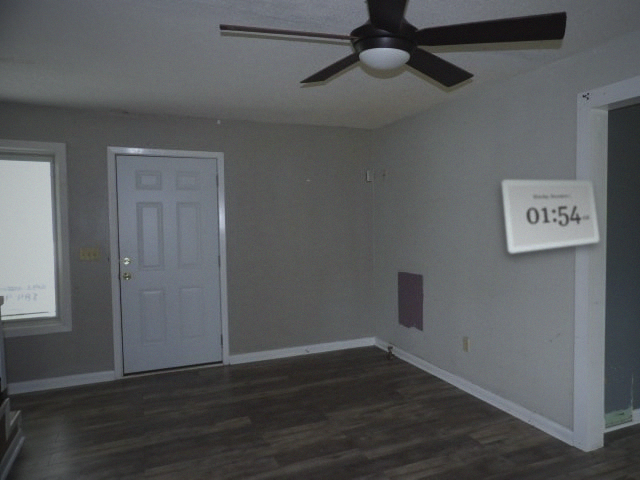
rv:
1h54
